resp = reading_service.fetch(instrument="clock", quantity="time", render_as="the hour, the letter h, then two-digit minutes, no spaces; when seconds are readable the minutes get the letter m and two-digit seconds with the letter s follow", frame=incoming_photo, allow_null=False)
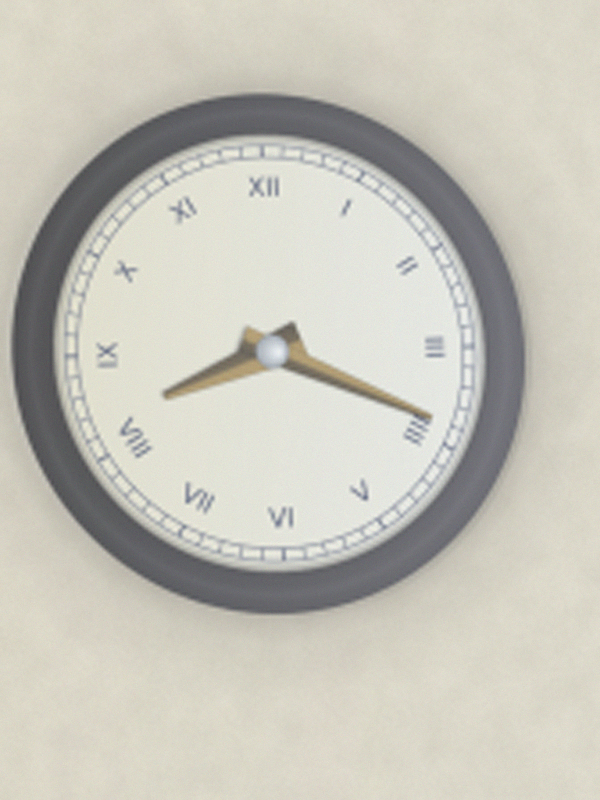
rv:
8h19
